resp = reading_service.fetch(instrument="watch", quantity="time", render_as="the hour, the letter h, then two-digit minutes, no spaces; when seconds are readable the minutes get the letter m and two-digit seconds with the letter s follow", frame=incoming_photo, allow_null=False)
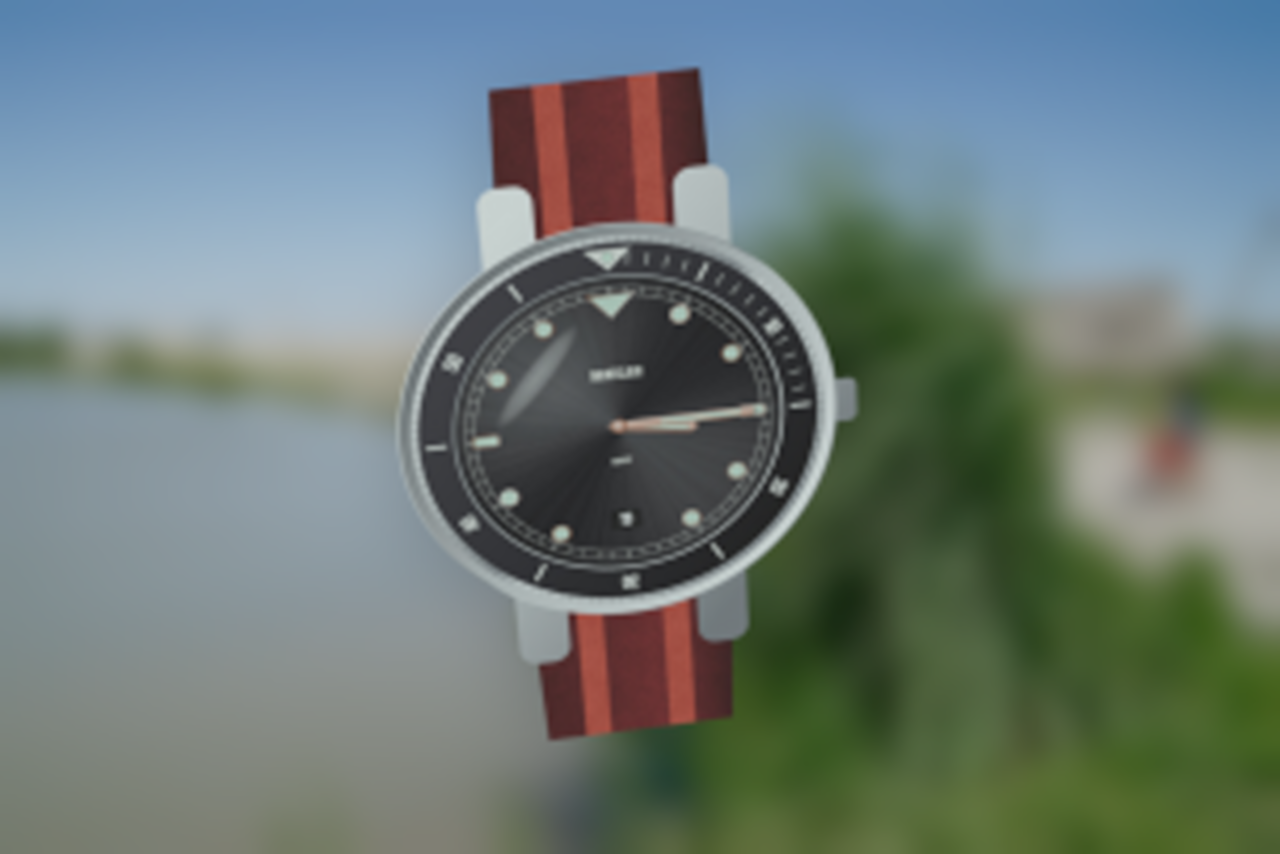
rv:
3h15
